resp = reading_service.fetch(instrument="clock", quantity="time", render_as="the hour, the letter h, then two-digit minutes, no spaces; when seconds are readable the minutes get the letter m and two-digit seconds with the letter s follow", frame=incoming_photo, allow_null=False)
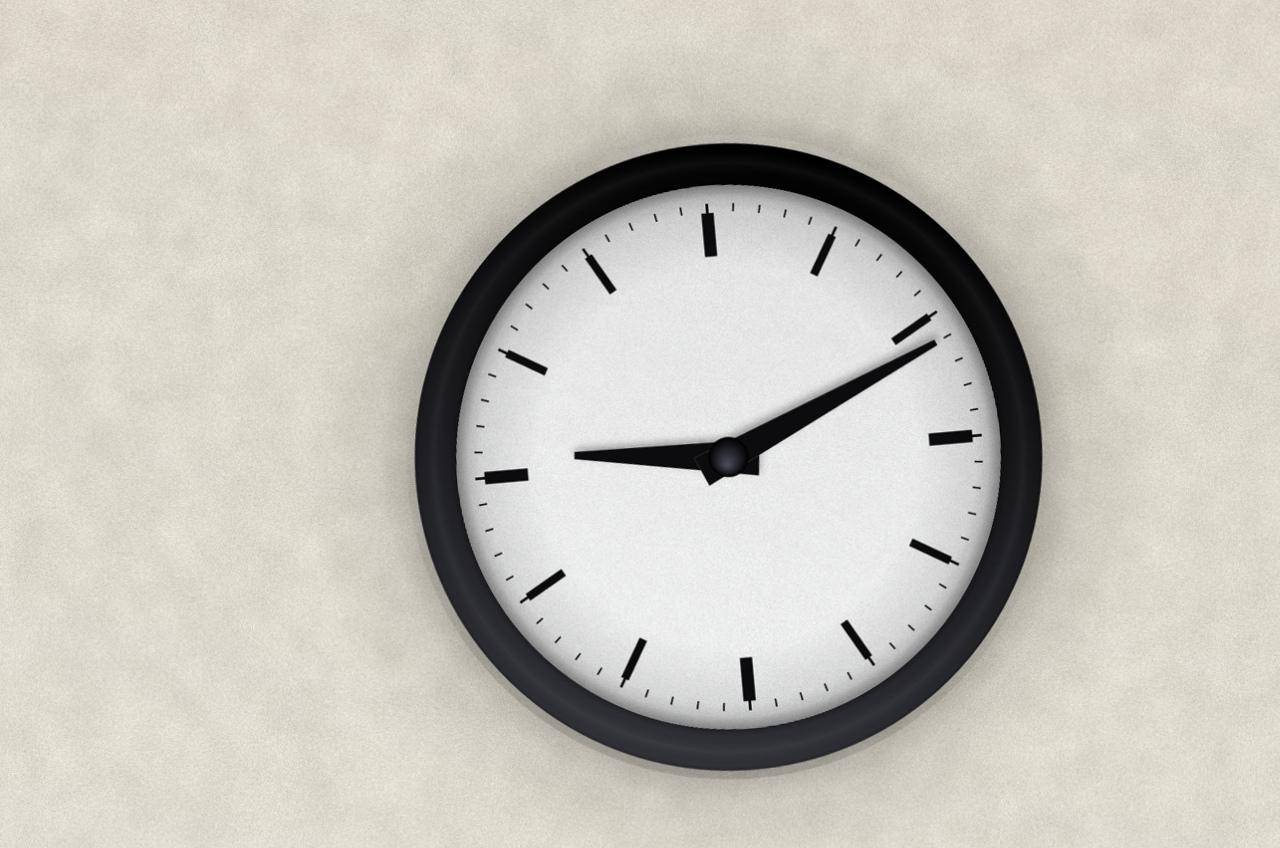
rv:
9h11
